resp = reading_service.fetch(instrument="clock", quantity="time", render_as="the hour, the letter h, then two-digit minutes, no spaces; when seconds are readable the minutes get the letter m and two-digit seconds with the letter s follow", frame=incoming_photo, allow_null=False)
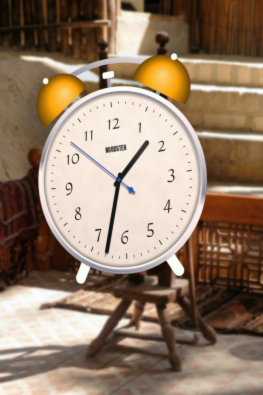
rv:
1h32m52s
